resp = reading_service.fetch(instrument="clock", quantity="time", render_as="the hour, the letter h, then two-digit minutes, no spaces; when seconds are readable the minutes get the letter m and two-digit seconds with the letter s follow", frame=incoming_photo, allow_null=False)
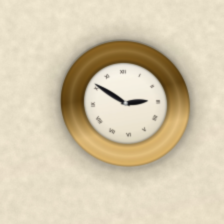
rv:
2h51
